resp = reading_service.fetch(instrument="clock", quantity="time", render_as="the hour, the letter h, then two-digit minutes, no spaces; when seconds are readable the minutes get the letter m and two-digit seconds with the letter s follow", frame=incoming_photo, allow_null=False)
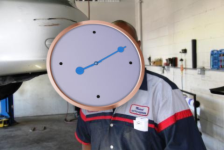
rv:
8h10
